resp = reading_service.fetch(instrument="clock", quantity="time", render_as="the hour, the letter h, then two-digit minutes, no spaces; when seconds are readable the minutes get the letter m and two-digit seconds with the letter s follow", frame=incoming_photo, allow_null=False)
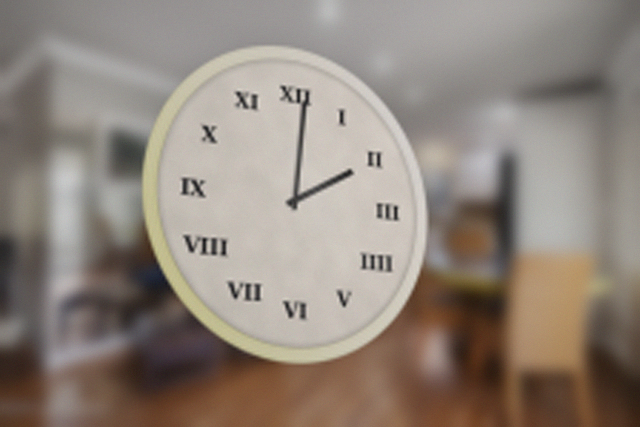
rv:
2h01
